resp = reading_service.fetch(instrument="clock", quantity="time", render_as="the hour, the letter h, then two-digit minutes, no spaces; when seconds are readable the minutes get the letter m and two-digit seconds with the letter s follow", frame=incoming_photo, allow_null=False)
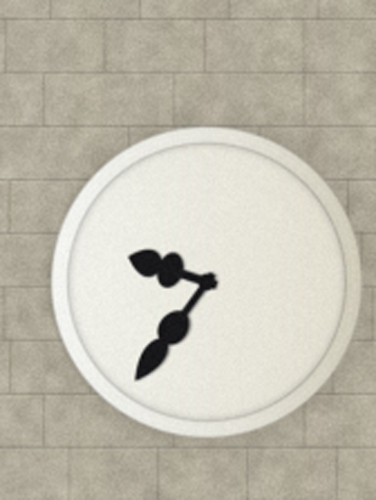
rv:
9h36
